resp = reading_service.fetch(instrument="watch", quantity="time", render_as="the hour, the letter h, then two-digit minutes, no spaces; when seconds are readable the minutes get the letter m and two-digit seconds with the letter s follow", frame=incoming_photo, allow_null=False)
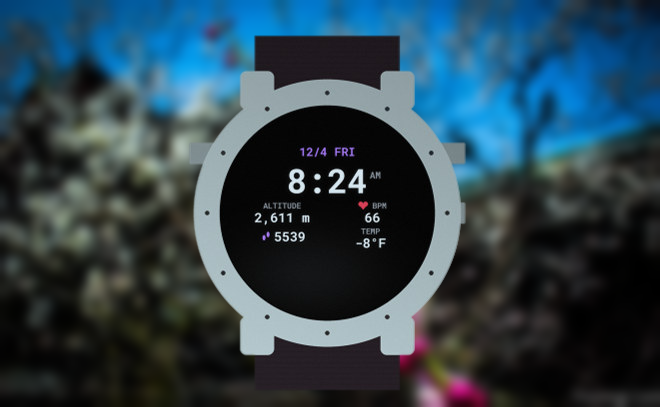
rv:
8h24
